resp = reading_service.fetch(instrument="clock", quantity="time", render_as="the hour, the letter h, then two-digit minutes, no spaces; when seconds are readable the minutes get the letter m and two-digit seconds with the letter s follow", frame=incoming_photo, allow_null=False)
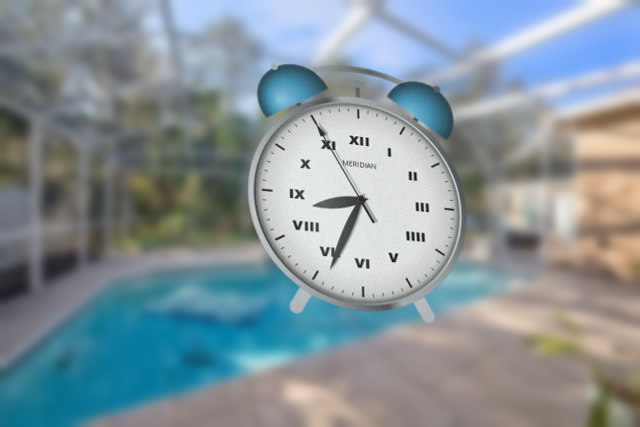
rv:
8h33m55s
